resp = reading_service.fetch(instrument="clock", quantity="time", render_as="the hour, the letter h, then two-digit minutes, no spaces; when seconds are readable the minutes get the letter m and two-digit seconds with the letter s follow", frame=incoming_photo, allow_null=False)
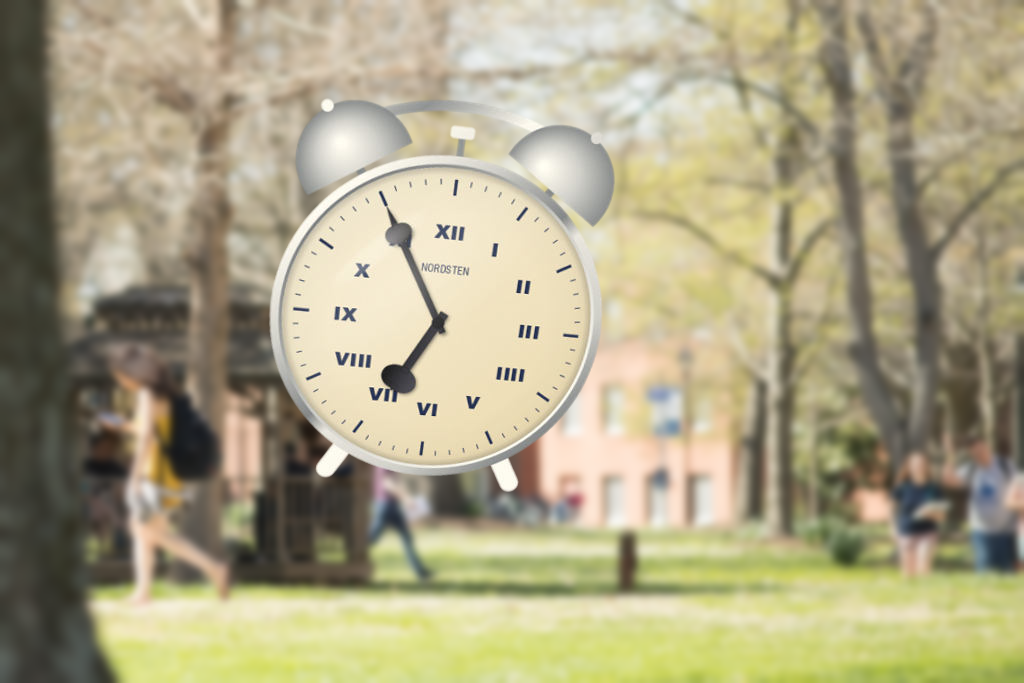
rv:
6h55
